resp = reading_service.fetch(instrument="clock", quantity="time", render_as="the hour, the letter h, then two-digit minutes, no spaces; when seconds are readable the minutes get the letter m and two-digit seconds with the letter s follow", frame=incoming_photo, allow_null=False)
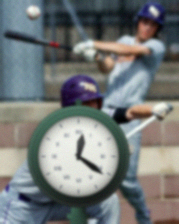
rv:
12h21
